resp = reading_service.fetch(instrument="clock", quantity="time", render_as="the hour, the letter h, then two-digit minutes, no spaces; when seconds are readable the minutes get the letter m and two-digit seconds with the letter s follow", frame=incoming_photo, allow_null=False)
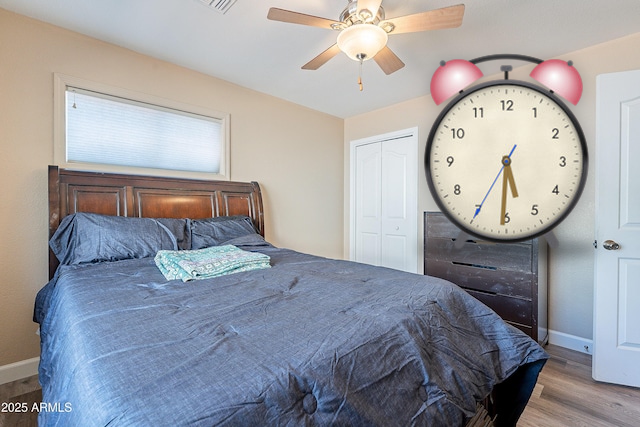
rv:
5h30m35s
